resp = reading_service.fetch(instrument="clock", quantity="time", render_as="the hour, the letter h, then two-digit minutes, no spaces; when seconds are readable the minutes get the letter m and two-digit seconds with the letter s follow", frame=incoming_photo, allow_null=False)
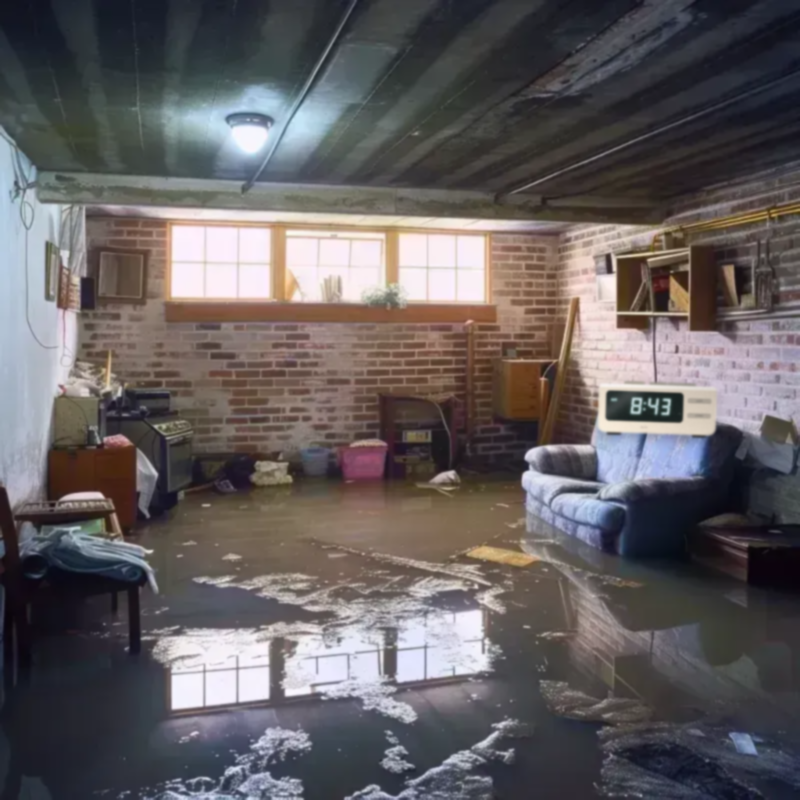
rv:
8h43
